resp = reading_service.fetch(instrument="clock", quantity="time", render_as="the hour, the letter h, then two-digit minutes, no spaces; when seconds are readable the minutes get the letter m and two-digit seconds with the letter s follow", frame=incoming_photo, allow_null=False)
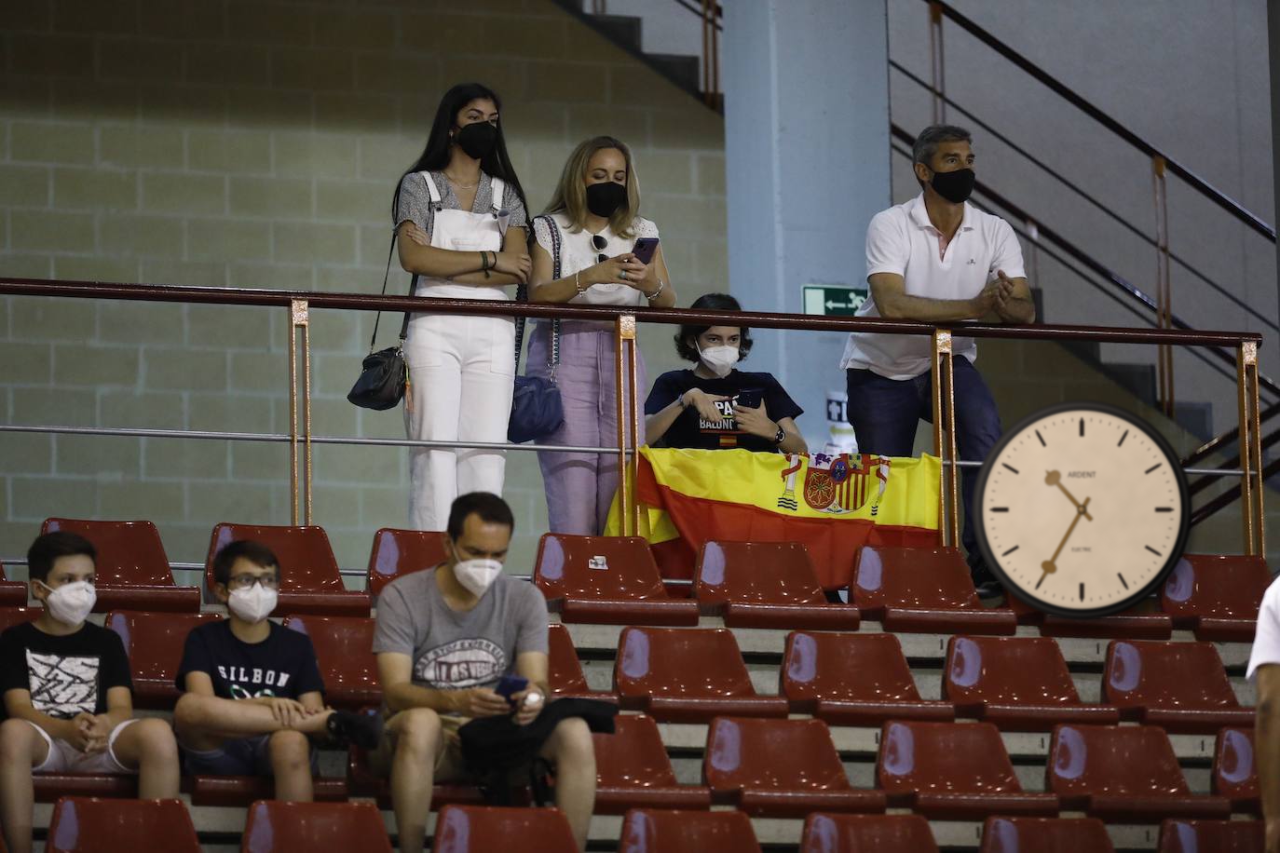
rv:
10h35
